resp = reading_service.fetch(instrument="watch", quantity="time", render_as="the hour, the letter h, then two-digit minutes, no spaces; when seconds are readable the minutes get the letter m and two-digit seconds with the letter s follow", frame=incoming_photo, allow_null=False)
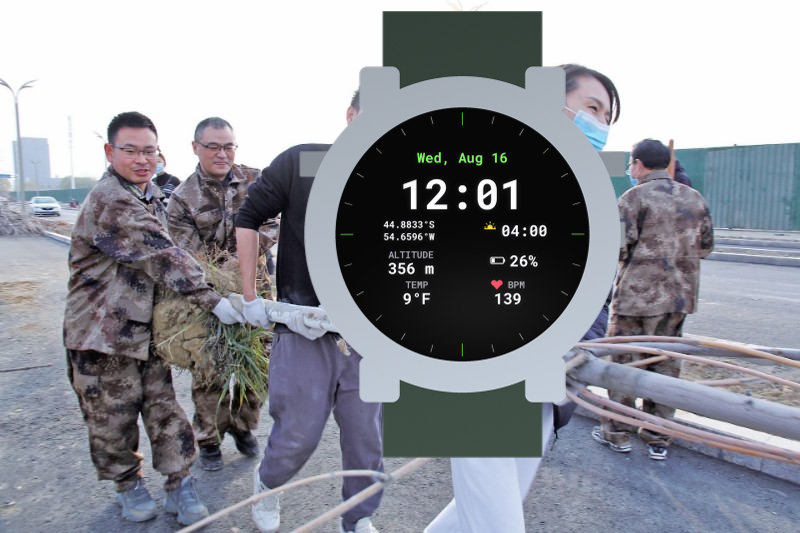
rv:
12h01
